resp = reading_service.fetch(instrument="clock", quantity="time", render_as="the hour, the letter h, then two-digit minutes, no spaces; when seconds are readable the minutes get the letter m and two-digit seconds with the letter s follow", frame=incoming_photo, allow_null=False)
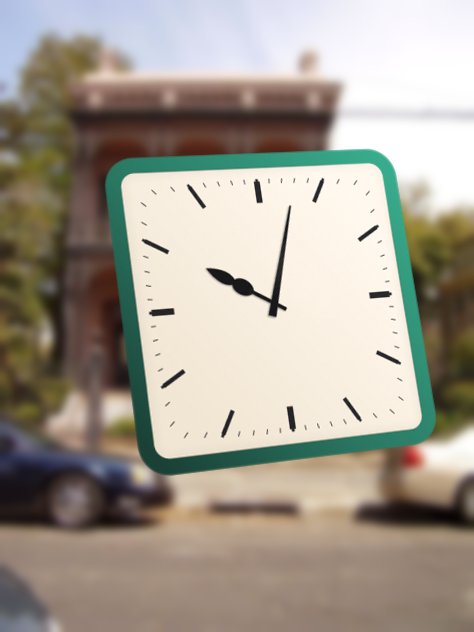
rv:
10h03
